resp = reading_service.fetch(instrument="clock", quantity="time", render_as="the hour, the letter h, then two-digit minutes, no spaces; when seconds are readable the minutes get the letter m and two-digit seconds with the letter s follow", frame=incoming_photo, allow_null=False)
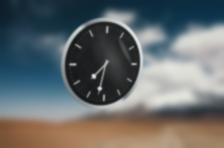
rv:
7h32
